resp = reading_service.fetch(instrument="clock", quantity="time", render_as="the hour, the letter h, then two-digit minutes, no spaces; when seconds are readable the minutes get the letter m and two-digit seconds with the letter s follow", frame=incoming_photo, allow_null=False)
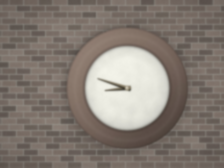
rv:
8h48
